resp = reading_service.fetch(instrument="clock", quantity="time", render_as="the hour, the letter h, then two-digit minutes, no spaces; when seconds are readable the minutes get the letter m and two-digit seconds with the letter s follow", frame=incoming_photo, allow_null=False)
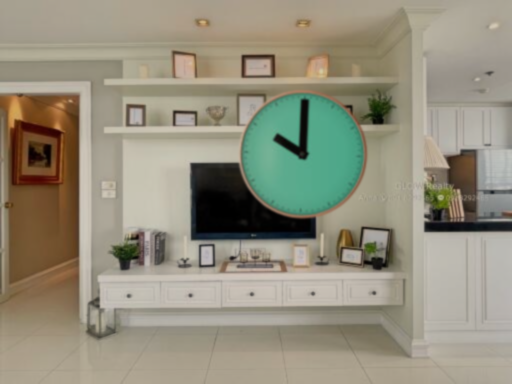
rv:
10h00
